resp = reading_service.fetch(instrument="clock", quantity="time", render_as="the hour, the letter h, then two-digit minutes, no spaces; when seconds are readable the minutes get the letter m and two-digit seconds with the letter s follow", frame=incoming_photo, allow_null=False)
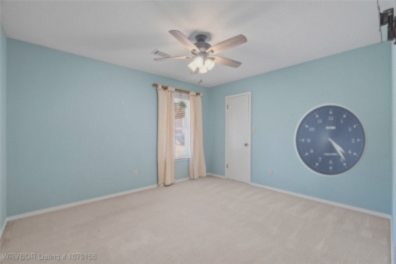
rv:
4h24
